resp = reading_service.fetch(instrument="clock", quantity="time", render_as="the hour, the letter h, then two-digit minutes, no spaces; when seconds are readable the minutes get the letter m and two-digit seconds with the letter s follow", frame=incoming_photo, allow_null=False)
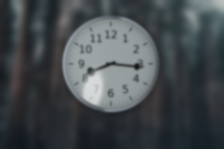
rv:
8h16
